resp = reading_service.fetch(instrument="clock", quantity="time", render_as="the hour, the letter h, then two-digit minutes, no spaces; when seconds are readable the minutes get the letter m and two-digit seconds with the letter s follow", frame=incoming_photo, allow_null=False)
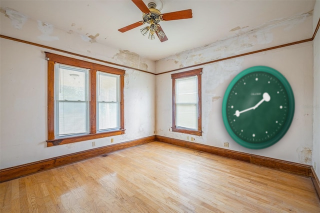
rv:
1h42
